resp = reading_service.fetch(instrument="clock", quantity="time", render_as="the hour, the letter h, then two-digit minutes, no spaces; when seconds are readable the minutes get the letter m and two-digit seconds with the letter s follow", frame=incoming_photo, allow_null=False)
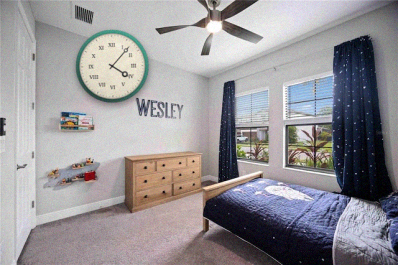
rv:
4h07
